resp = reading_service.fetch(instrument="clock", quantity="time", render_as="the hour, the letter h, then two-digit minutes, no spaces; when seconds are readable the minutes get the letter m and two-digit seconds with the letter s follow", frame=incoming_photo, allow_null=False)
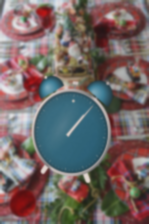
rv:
1h06
